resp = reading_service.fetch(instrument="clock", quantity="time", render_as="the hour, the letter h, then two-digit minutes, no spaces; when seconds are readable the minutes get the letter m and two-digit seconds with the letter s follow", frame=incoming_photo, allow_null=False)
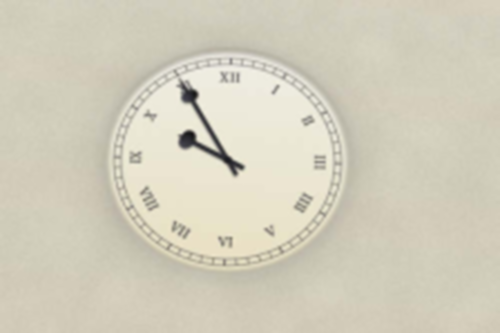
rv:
9h55
